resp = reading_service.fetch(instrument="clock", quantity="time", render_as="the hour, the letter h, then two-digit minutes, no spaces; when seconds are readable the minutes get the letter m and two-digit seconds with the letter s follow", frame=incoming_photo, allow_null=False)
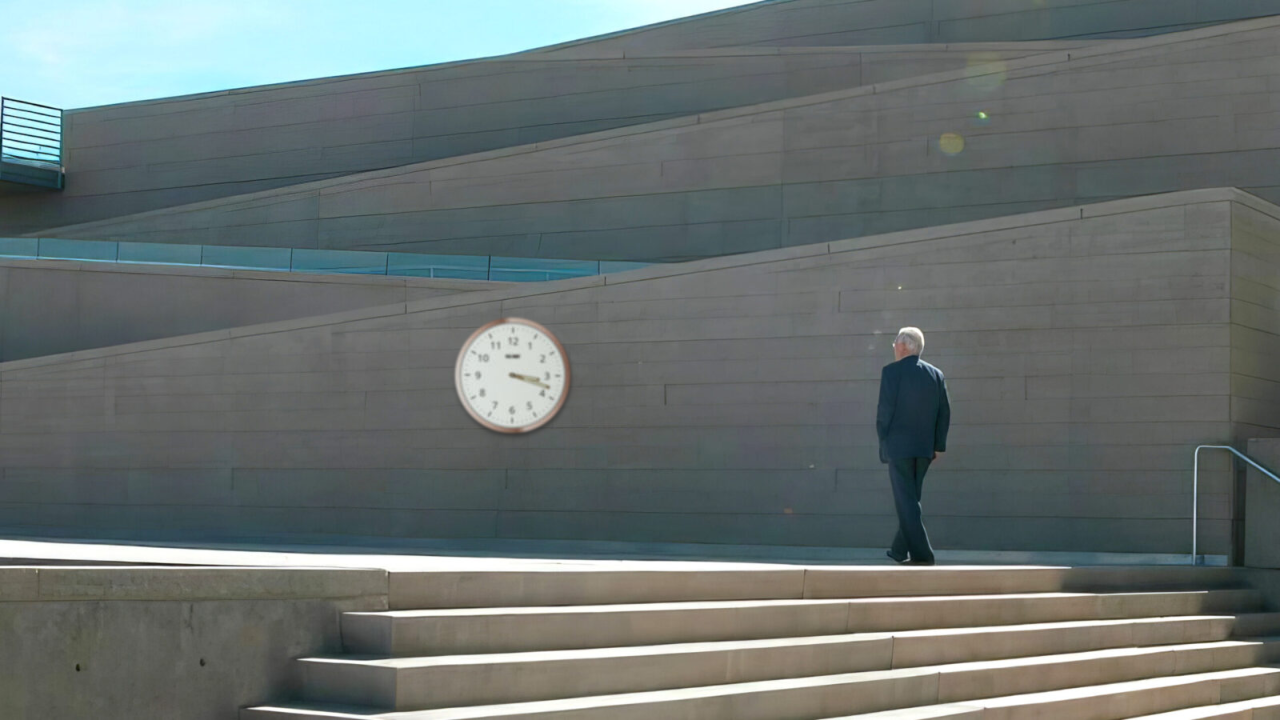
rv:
3h18
